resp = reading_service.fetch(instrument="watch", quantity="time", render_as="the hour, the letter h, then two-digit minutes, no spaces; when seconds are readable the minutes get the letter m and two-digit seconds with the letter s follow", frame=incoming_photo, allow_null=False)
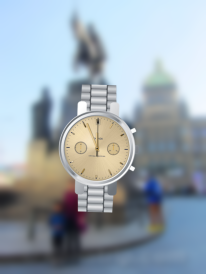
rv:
11h56
